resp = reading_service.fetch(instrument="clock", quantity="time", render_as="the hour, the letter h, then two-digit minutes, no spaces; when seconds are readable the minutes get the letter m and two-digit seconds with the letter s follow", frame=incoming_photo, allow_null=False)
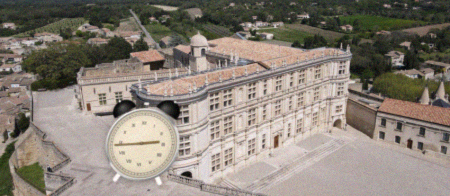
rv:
2h44
